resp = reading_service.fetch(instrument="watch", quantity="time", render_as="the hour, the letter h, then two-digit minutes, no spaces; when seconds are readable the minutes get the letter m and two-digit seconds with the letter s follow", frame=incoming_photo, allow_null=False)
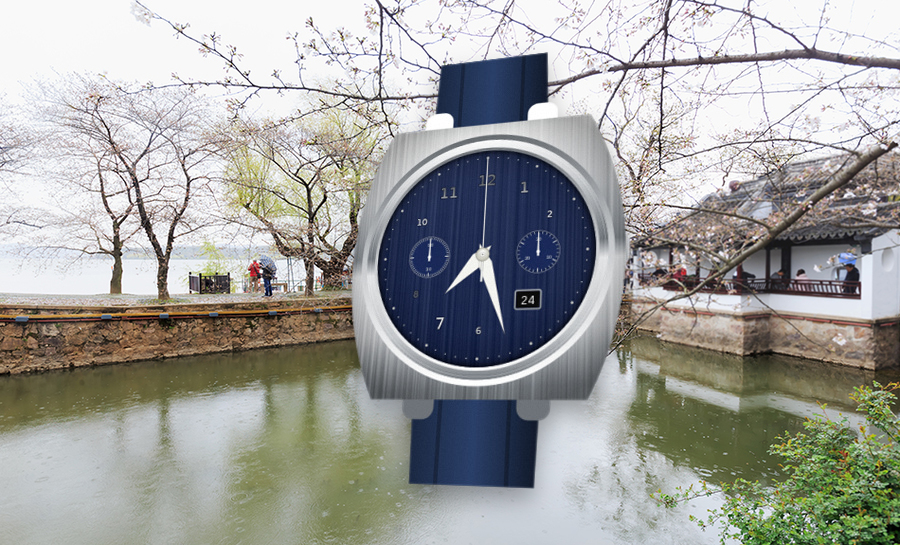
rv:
7h27
